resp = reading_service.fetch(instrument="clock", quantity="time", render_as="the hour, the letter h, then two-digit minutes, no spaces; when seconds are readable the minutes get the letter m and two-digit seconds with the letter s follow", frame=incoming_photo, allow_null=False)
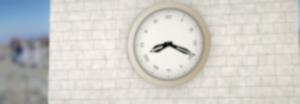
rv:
8h19
